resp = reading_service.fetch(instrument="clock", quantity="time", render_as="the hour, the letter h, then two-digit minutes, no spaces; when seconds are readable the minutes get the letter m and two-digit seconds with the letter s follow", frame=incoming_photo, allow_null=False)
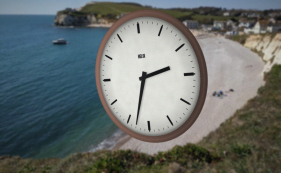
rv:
2h33
